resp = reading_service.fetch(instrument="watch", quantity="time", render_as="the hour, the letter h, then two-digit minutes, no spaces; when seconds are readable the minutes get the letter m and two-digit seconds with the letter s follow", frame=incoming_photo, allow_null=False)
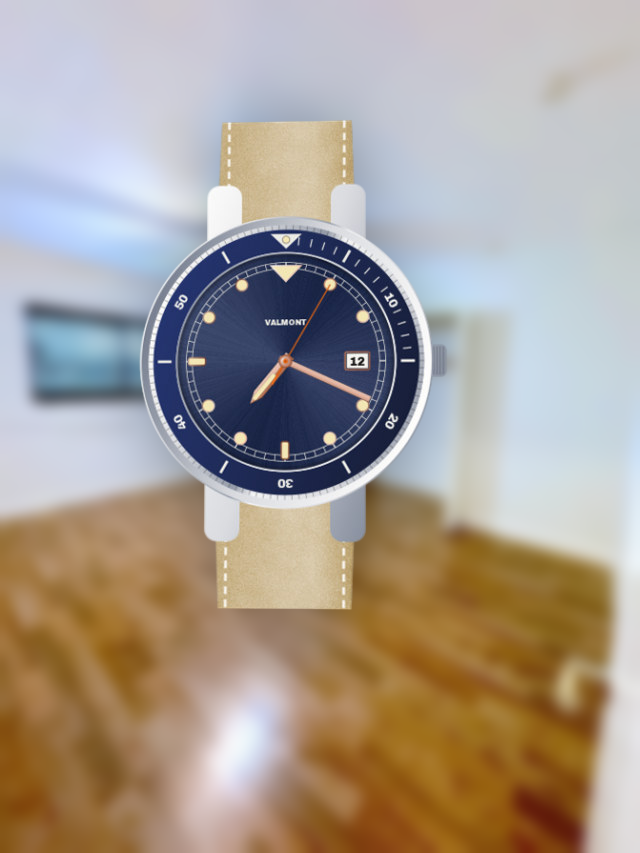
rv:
7h19m05s
